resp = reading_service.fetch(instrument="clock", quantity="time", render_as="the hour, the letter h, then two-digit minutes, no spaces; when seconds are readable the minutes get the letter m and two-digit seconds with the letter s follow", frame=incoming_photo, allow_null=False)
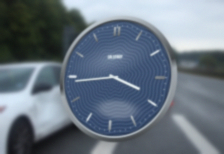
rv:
3h44
